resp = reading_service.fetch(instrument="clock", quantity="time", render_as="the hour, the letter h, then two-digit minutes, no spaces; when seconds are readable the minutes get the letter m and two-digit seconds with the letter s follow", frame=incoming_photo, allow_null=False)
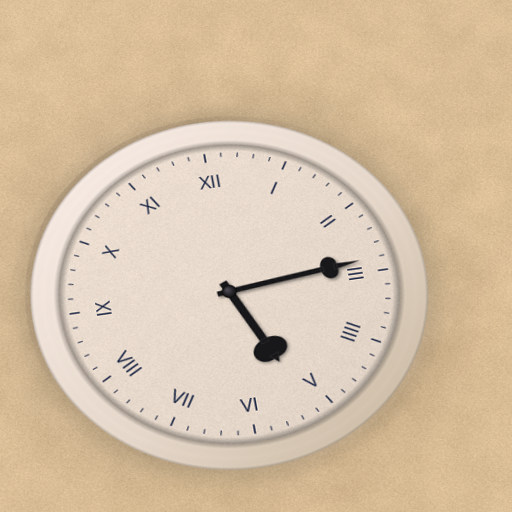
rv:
5h14
